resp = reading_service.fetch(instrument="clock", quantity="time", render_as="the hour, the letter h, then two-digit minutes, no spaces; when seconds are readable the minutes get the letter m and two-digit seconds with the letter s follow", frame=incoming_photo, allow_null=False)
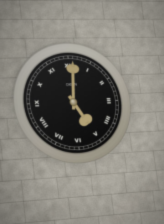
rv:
5h01
